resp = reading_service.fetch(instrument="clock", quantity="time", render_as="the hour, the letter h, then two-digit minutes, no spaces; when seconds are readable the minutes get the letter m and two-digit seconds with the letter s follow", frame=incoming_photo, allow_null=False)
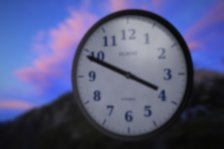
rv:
3h49
